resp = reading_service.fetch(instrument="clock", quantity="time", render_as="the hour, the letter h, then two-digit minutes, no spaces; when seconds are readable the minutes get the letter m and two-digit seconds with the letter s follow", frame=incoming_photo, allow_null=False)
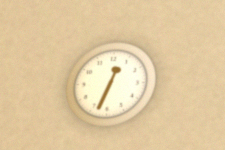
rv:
12h33
